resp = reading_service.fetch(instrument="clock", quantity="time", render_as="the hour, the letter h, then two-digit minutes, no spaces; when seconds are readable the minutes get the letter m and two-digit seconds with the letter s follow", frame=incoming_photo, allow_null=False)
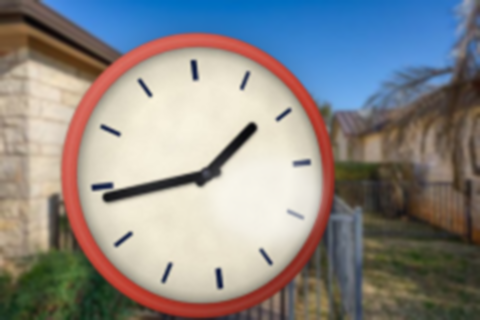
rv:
1h44
